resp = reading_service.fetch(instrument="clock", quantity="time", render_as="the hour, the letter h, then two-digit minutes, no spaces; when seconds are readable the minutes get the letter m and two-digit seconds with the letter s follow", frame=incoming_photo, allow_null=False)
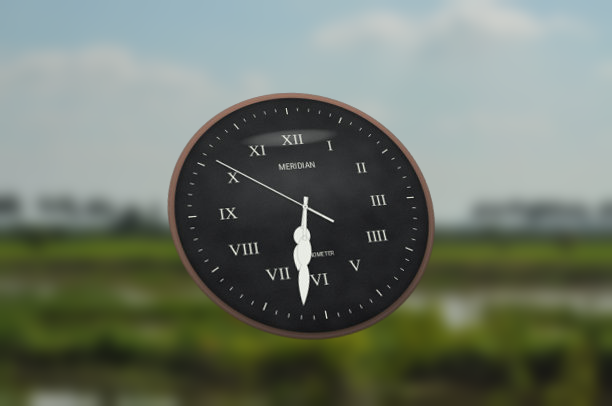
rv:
6h31m51s
